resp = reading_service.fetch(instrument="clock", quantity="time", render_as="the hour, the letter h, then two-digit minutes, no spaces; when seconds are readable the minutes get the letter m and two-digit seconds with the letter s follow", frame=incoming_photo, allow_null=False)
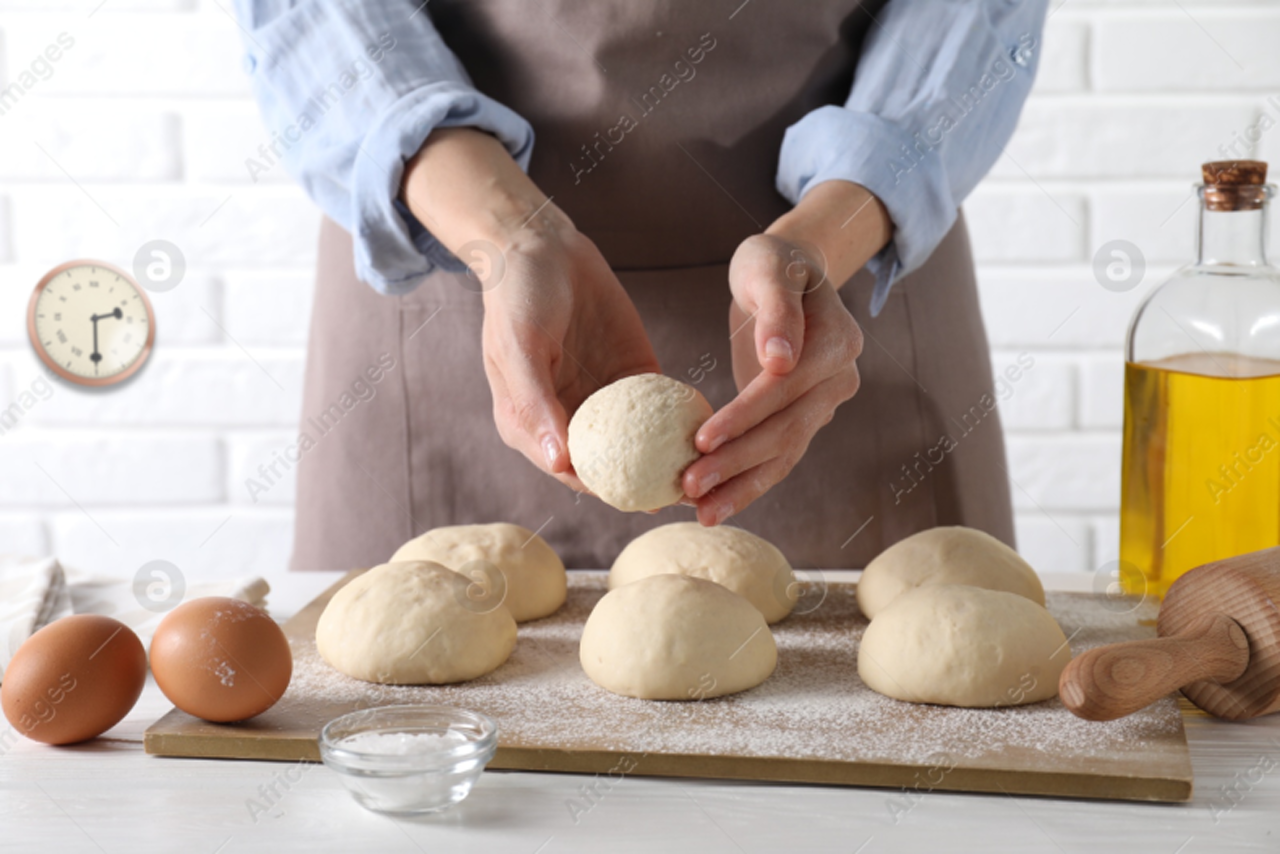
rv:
2h30
